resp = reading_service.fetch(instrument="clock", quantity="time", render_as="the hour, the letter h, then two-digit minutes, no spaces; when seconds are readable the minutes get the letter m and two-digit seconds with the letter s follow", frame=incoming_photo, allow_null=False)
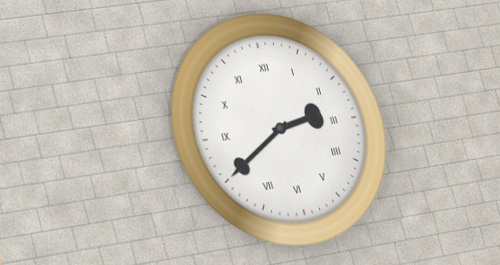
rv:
2h40
